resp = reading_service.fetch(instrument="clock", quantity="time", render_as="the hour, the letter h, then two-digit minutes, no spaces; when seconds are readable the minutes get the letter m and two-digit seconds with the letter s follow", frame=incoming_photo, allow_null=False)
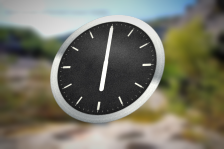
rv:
6h00
